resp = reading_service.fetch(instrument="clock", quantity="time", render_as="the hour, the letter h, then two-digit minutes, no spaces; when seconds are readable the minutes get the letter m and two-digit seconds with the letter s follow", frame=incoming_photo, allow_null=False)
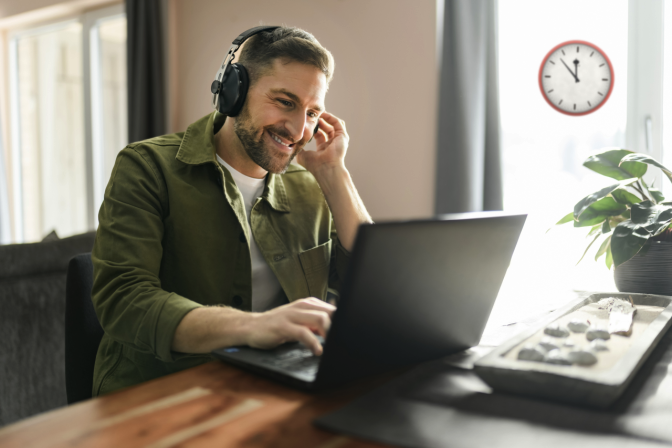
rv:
11h53
